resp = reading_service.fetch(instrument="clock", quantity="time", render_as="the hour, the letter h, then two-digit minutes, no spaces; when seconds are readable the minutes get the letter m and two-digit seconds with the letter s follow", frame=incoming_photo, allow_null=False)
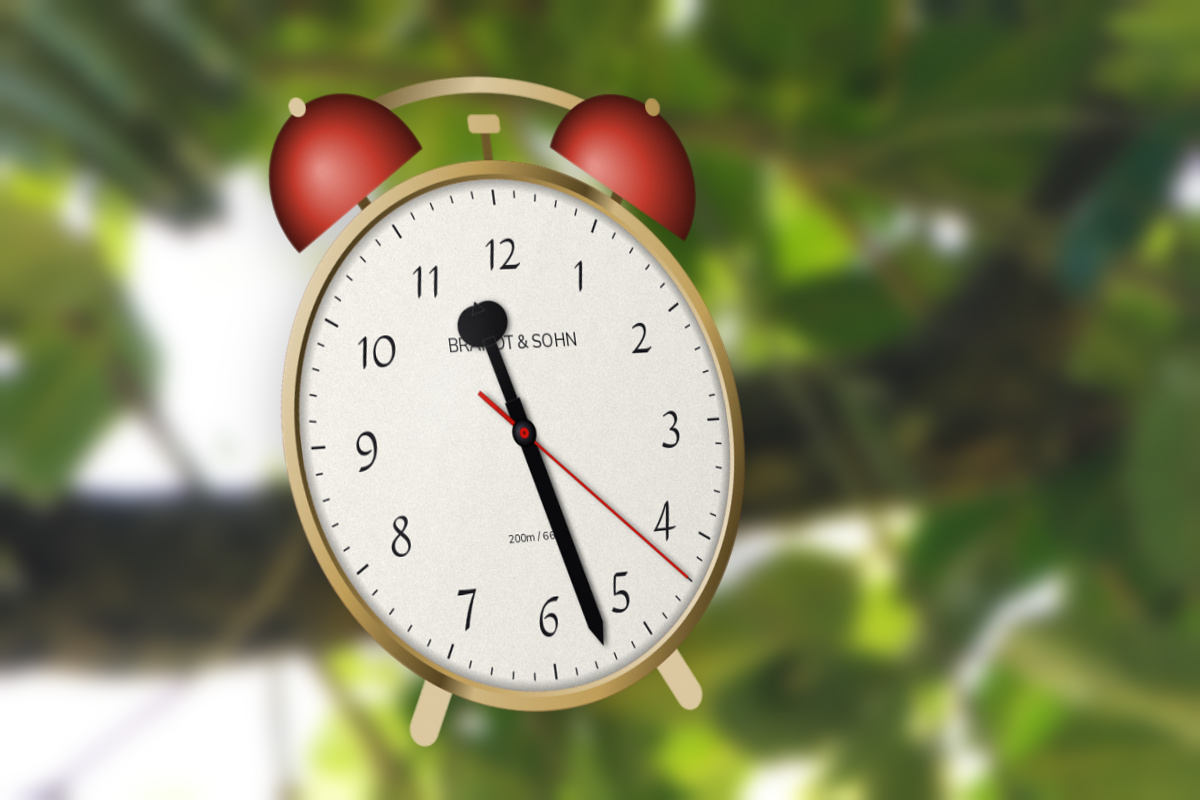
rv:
11h27m22s
